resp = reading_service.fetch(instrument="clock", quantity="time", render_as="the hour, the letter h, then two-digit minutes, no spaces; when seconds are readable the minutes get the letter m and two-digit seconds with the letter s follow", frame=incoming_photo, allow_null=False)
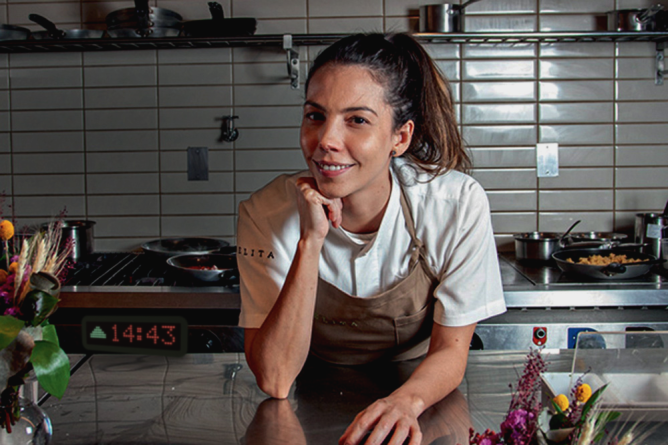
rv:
14h43
